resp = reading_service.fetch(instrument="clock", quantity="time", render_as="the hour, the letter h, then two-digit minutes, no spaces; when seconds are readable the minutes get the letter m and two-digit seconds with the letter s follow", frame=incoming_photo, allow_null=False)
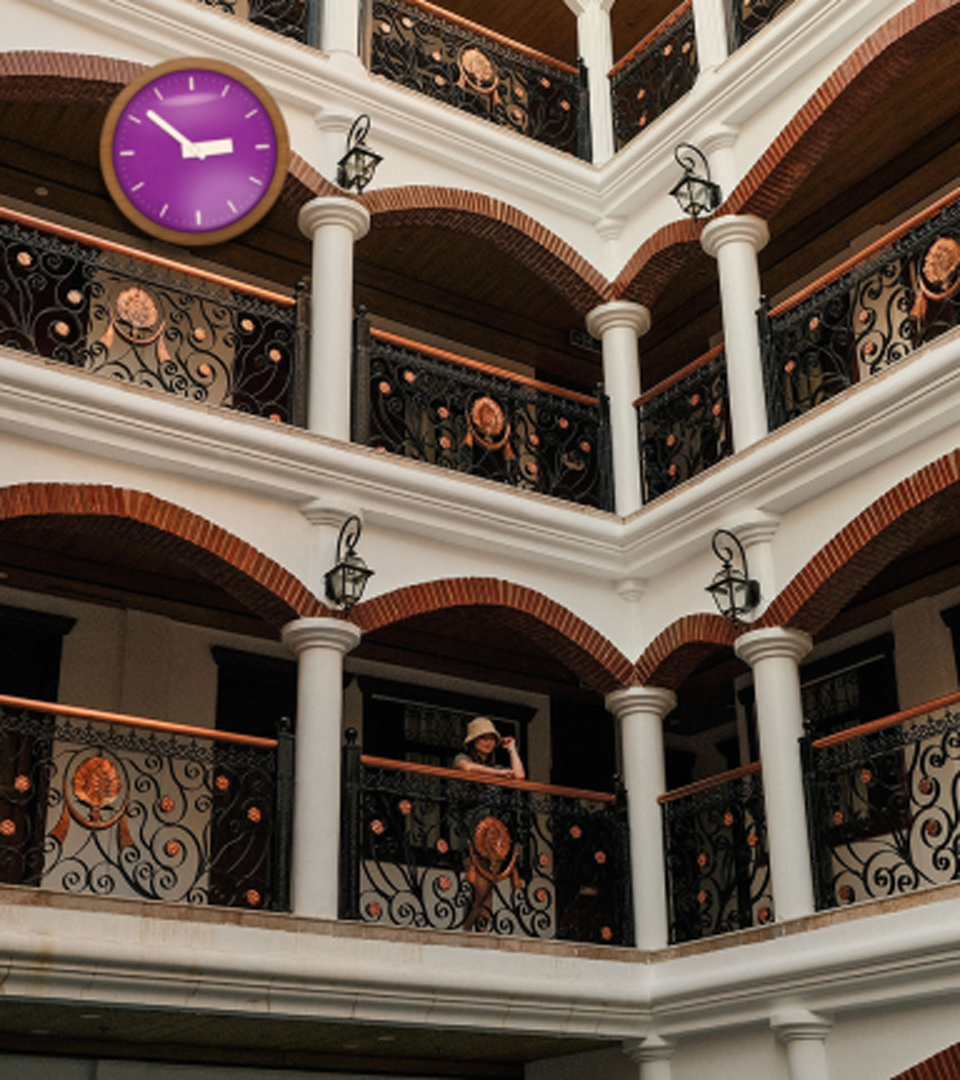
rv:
2h52
